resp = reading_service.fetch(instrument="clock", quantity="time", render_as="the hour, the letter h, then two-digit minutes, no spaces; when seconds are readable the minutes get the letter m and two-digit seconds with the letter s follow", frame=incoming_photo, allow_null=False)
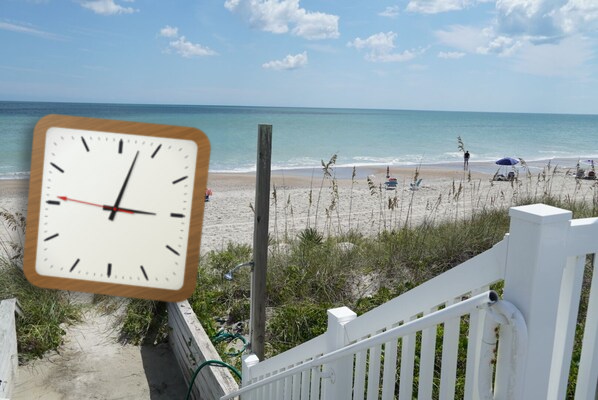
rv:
3h02m46s
